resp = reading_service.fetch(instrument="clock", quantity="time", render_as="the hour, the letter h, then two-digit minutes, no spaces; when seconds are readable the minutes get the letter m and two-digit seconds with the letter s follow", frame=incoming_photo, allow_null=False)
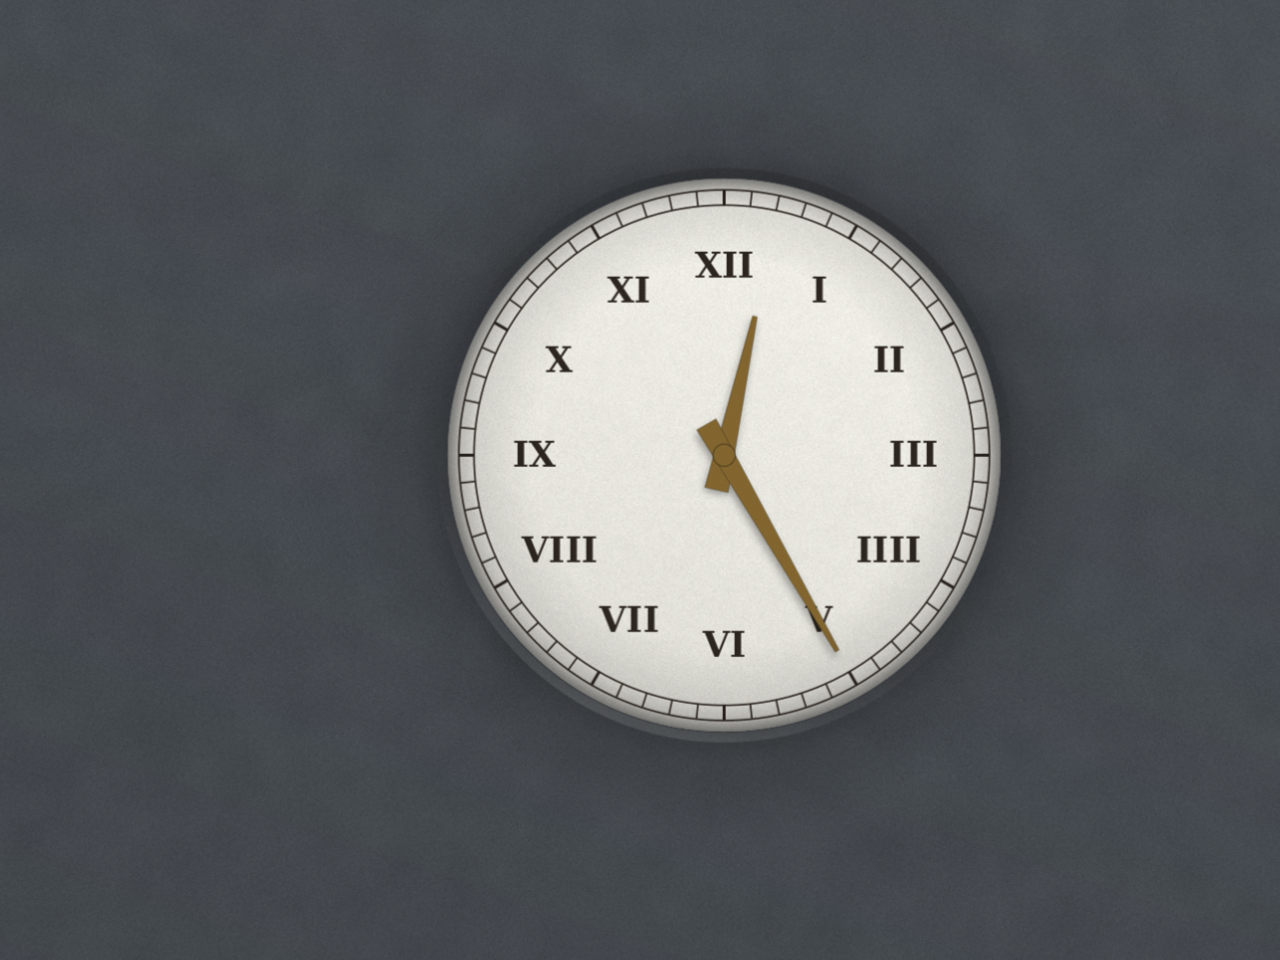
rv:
12h25
